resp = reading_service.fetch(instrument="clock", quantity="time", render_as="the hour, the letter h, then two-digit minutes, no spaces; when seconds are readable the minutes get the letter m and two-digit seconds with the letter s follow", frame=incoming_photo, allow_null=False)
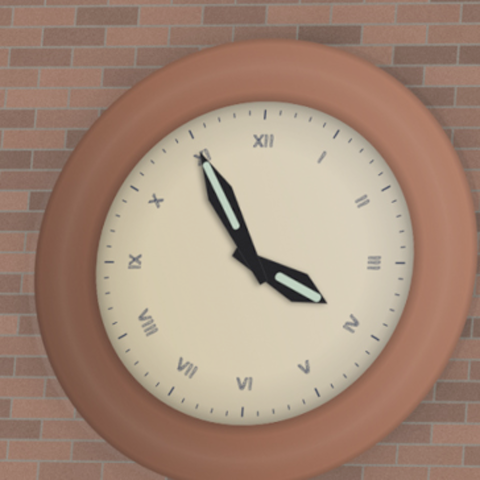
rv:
3h55
